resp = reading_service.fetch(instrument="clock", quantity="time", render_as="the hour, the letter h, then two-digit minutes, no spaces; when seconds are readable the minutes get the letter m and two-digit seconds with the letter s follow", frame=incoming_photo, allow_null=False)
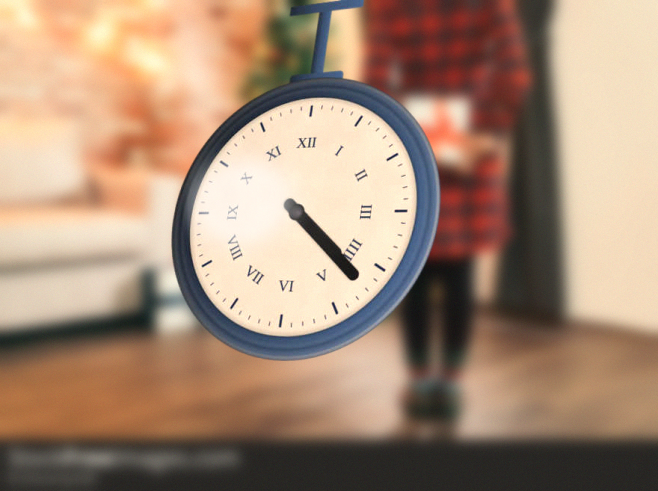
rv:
4h22
